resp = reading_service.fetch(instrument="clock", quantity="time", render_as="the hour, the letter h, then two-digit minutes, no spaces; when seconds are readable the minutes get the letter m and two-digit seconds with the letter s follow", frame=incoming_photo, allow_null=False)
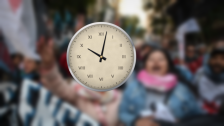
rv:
10h02
